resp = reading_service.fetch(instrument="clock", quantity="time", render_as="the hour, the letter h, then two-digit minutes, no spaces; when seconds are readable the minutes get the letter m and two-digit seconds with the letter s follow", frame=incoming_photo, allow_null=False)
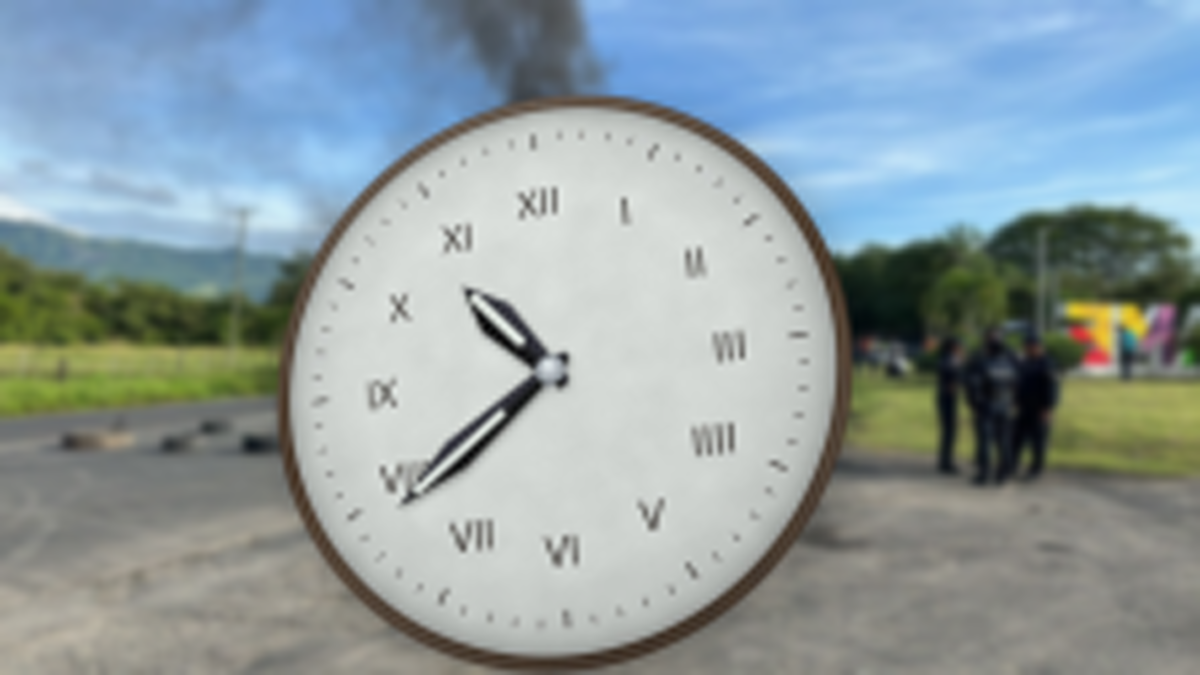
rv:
10h39
